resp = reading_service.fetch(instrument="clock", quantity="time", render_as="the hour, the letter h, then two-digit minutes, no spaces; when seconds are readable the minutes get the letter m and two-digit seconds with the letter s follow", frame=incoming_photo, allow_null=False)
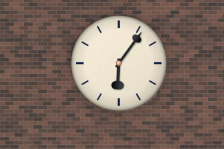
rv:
6h06
